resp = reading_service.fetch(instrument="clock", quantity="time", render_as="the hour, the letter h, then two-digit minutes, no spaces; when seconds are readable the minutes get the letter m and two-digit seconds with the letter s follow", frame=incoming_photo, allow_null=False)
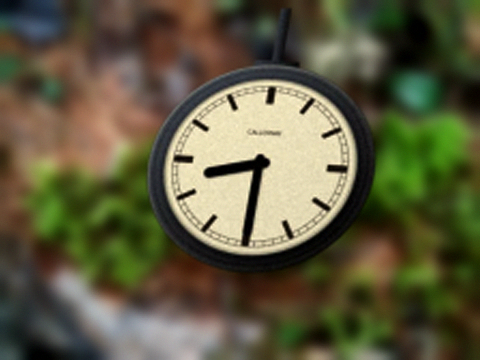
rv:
8h30
